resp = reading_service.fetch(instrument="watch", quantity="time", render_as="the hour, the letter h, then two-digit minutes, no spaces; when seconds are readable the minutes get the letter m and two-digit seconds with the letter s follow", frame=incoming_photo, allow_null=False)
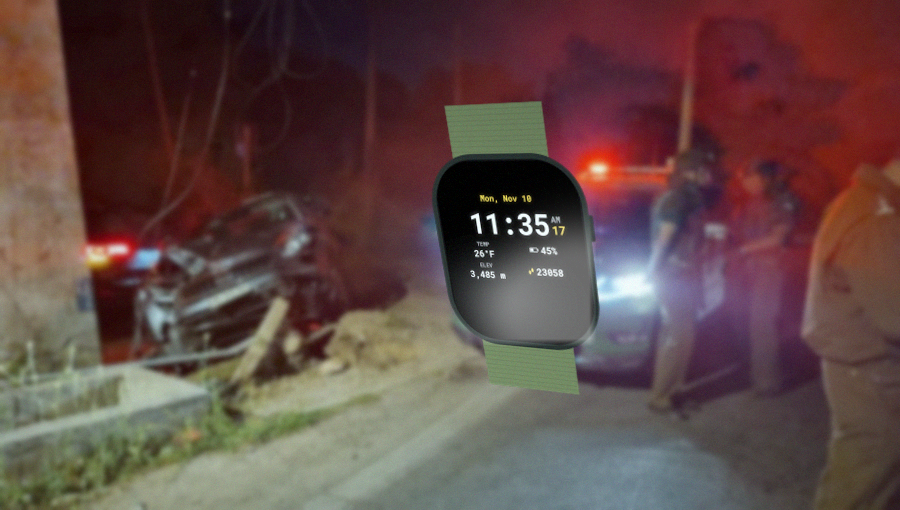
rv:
11h35m17s
